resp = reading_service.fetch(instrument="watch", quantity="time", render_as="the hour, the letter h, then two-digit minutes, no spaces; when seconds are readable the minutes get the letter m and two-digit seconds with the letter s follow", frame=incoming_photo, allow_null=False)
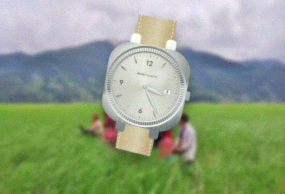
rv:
3h24
